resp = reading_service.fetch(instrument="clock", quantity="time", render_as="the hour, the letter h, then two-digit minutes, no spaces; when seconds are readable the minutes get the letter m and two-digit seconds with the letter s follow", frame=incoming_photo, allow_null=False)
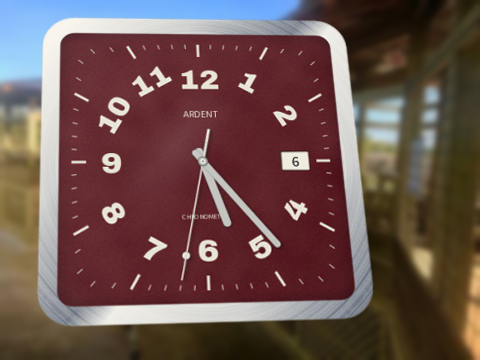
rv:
5h23m32s
